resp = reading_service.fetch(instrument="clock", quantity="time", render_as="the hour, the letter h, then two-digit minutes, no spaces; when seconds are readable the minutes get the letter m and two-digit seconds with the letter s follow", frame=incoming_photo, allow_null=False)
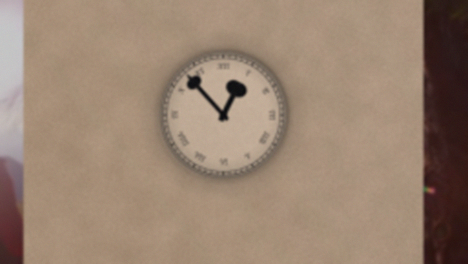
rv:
12h53
